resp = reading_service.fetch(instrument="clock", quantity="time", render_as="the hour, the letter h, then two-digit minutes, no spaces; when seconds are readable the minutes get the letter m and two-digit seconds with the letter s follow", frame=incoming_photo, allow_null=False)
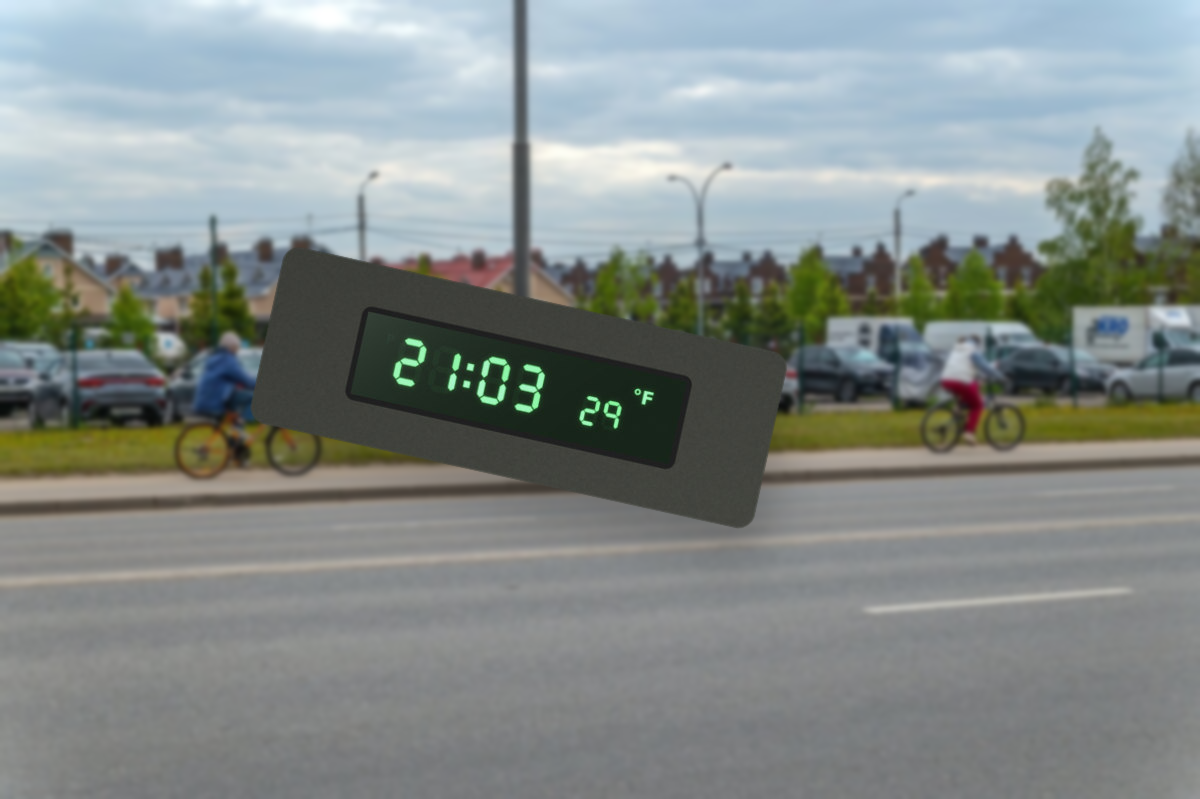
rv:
21h03
